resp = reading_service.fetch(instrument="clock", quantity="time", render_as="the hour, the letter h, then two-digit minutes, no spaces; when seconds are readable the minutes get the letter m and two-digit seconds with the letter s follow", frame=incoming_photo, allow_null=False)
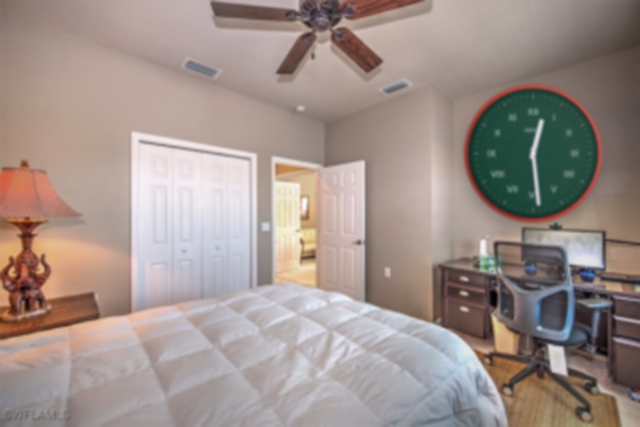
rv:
12h29
